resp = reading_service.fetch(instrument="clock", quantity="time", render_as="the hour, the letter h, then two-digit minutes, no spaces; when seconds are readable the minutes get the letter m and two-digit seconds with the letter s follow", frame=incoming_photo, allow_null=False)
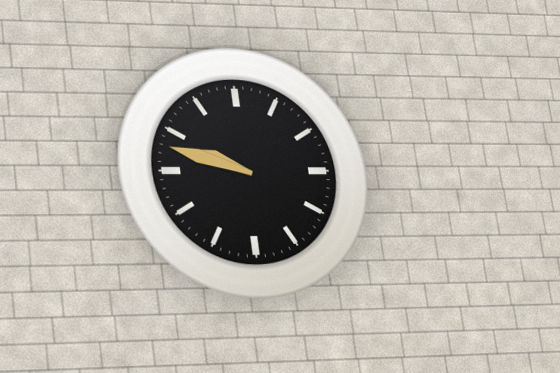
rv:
9h48
